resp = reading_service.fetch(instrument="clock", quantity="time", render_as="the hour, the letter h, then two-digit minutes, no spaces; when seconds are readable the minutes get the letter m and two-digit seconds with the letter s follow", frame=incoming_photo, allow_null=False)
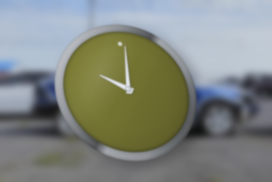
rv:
10h01
